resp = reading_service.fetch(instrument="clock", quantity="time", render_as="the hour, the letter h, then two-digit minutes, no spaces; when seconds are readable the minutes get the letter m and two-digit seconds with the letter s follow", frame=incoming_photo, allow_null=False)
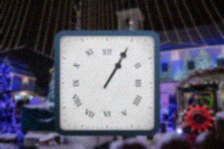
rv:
1h05
